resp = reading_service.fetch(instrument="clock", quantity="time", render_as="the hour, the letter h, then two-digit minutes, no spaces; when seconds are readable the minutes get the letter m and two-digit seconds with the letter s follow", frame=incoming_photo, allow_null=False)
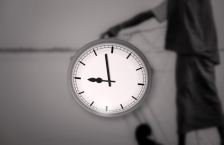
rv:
8h58
